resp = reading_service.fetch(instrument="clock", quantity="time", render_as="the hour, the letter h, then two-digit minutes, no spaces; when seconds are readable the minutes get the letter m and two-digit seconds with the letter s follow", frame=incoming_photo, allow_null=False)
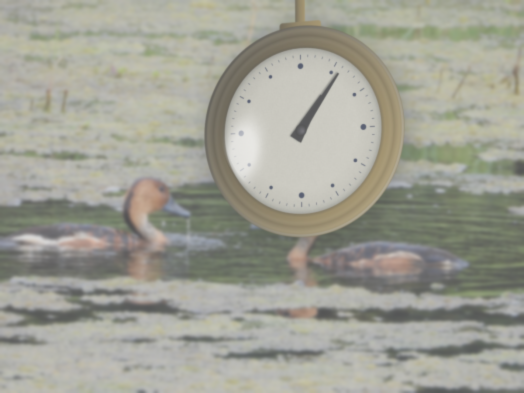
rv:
1h06
